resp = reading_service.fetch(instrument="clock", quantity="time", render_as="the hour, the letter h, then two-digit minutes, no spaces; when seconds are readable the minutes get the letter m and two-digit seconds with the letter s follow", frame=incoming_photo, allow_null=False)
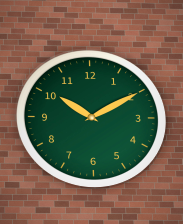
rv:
10h10
